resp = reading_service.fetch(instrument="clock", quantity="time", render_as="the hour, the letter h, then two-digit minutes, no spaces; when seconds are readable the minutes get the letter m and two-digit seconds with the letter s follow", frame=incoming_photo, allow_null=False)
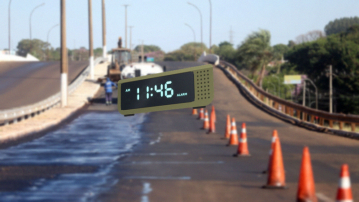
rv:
11h46
